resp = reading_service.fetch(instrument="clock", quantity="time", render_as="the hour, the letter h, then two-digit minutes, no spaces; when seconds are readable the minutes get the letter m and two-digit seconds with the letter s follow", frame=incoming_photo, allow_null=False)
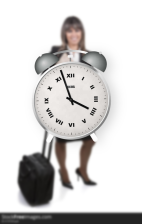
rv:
3h57
